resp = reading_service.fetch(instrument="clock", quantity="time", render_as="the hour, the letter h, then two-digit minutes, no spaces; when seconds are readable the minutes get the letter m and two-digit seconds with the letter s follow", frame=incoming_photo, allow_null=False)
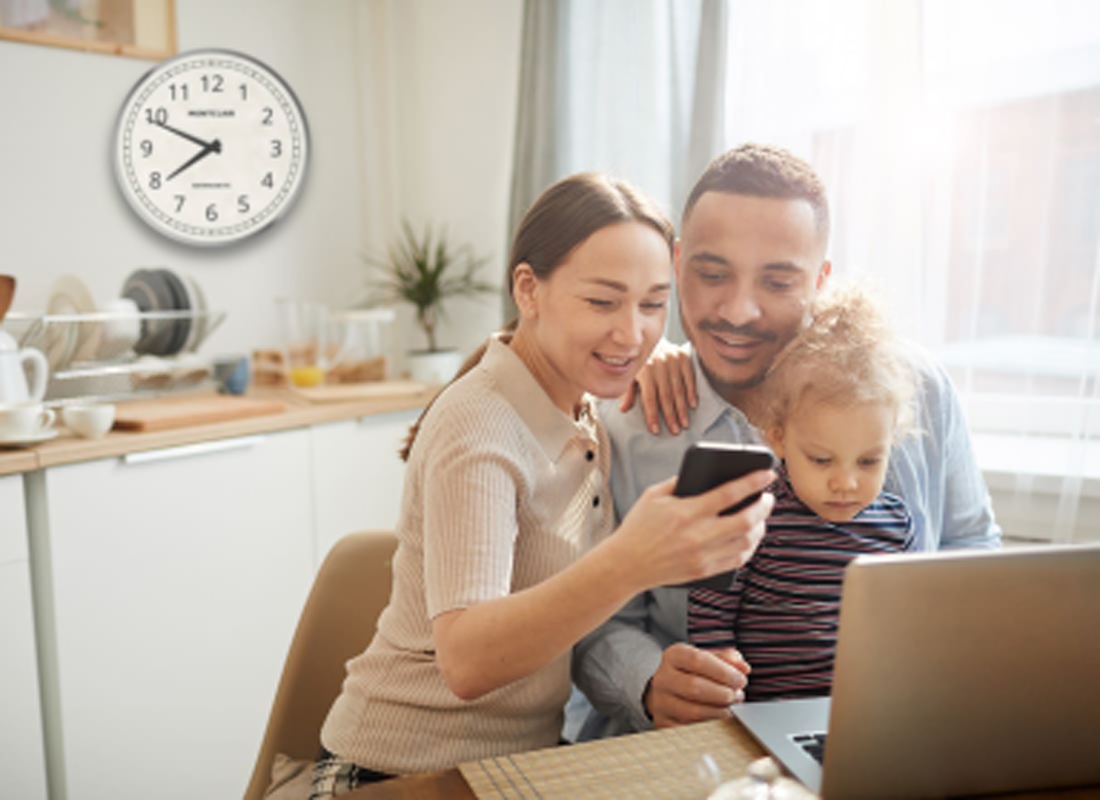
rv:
7h49
